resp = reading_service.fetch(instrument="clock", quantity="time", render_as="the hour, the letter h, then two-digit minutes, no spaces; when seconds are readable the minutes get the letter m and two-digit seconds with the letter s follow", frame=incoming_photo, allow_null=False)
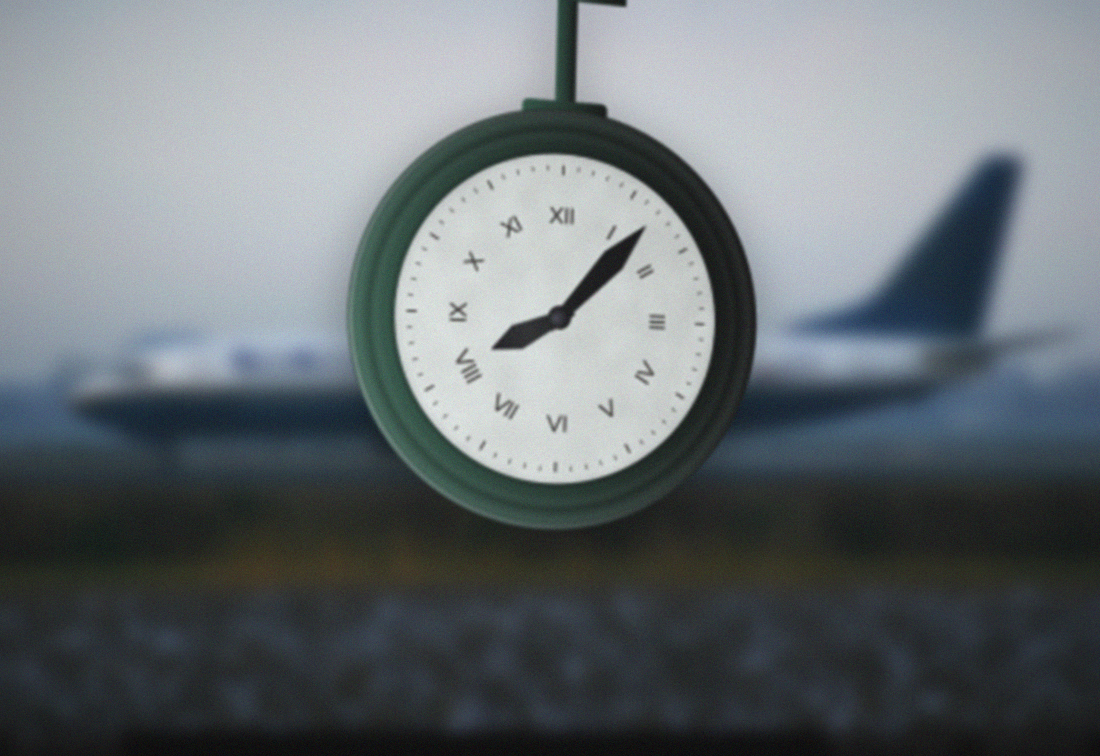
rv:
8h07
